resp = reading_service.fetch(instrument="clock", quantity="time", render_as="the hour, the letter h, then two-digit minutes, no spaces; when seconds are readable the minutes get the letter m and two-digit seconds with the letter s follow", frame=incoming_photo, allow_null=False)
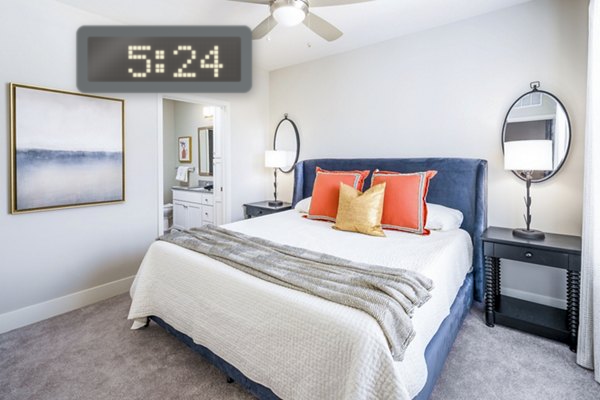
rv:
5h24
